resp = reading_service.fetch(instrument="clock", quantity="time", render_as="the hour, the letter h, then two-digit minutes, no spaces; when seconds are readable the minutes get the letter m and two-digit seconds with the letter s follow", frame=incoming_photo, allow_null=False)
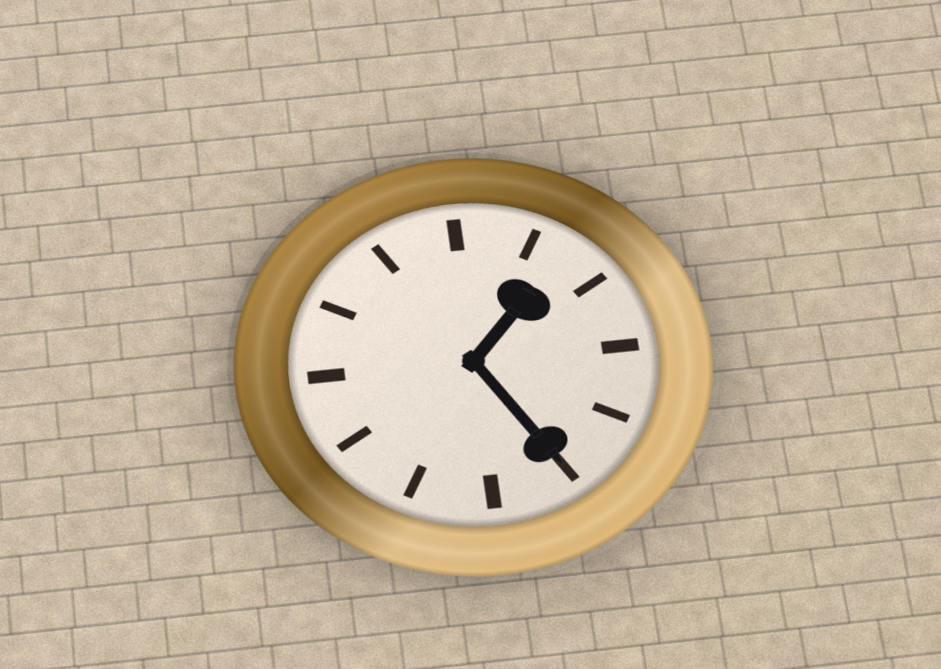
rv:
1h25
